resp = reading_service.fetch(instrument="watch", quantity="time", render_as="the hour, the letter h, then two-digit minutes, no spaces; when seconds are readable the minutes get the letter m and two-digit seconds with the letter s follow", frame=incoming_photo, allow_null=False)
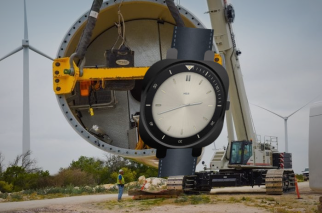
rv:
2h42
